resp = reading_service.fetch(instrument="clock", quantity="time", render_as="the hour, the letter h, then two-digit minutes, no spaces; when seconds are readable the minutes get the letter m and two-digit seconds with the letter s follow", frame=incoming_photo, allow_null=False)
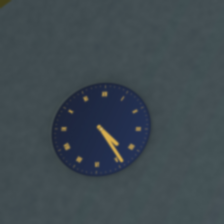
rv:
4h24
